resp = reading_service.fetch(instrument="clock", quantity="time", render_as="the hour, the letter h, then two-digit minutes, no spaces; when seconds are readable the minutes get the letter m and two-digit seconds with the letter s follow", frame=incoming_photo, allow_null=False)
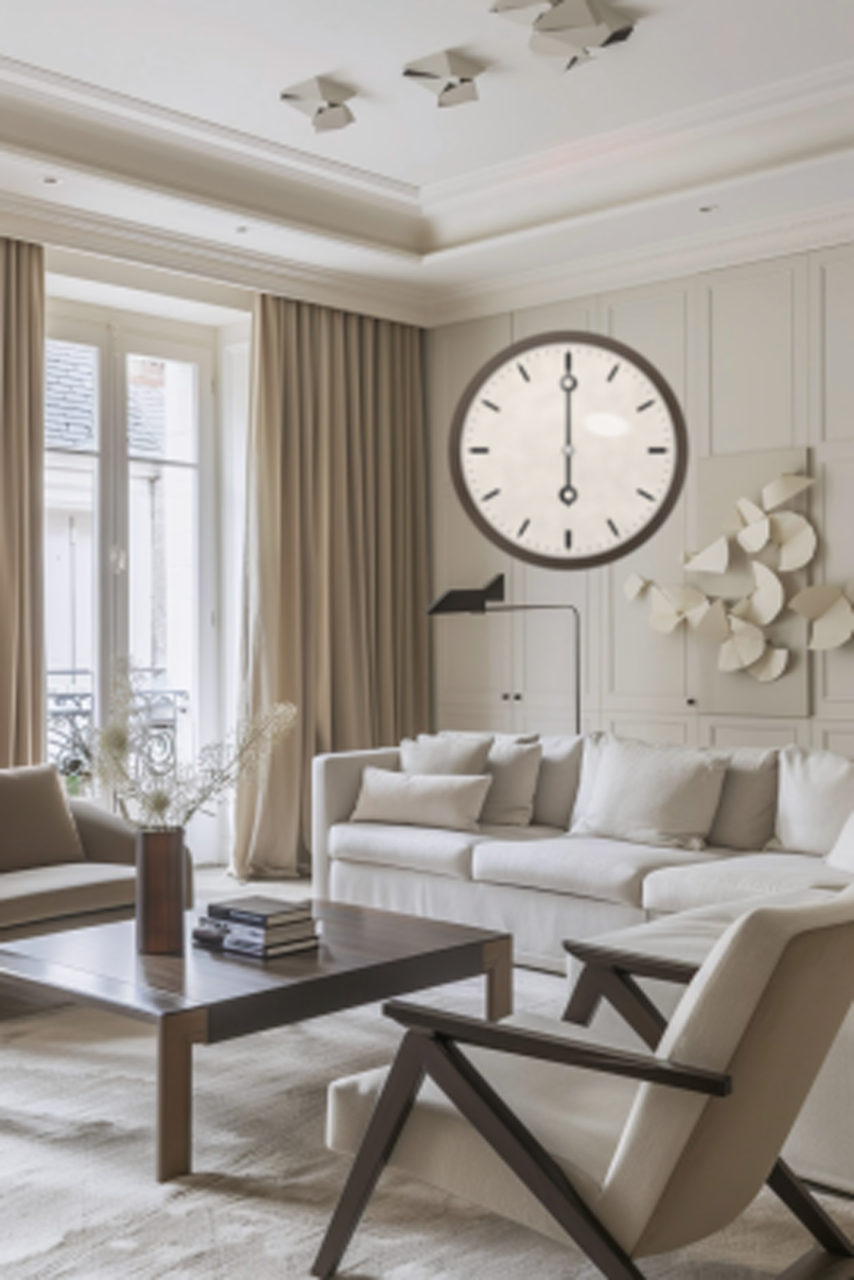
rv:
6h00
